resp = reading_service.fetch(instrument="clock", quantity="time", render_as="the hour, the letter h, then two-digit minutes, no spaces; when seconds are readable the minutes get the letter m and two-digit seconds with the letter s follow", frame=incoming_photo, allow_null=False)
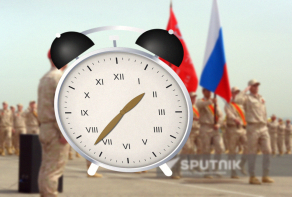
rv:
1h37
